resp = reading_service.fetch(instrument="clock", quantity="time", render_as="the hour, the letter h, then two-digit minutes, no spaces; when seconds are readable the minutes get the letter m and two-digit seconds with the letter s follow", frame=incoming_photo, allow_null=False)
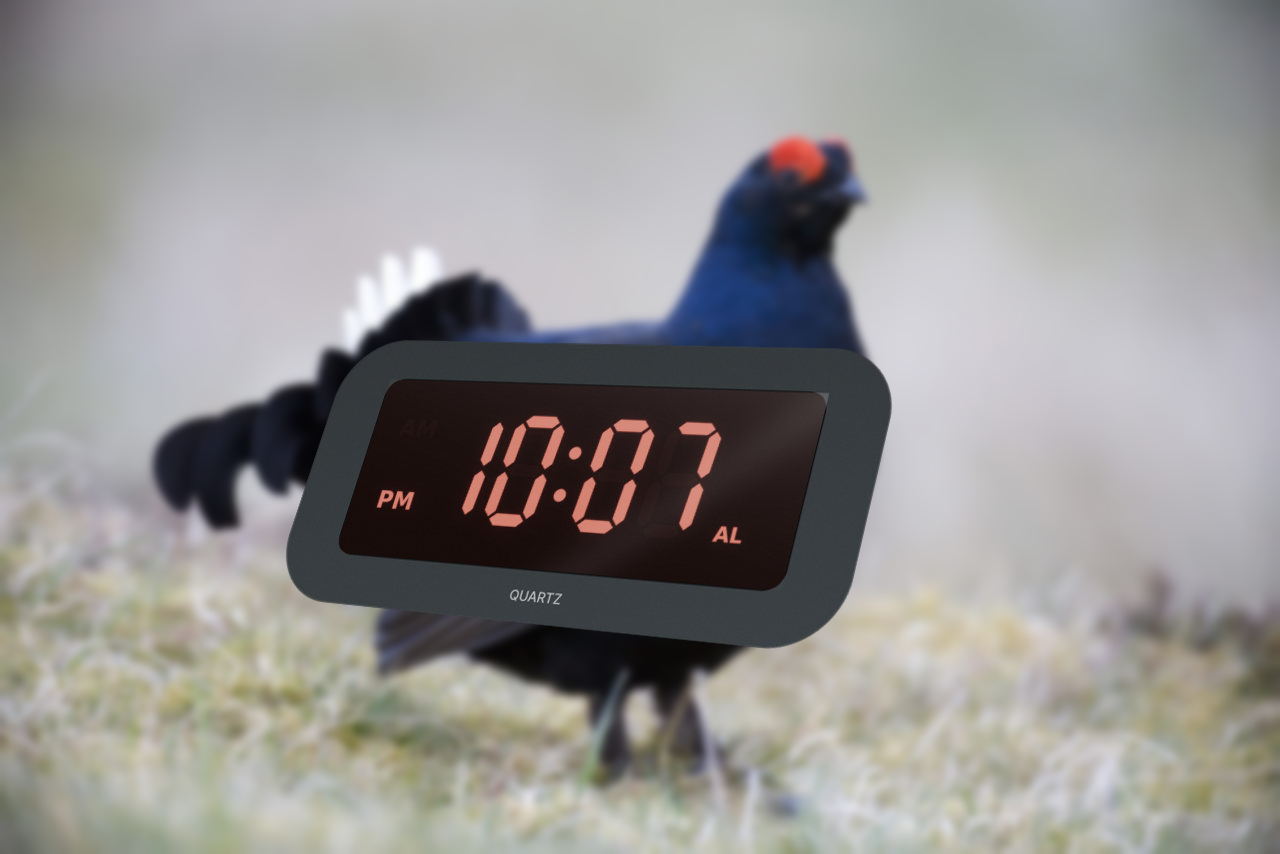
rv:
10h07
